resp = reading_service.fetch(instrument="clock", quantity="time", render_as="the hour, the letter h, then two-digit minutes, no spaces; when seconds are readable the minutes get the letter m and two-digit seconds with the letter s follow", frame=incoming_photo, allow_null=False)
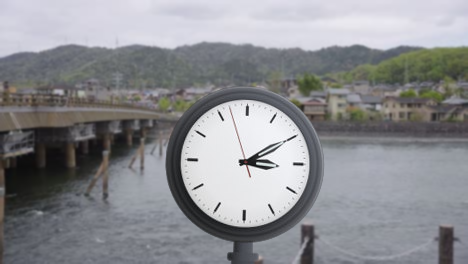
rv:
3h09m57s
